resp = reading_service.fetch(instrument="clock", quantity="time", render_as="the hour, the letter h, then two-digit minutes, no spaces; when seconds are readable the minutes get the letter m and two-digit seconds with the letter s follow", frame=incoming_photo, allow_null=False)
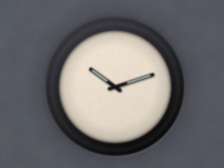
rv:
10h12
